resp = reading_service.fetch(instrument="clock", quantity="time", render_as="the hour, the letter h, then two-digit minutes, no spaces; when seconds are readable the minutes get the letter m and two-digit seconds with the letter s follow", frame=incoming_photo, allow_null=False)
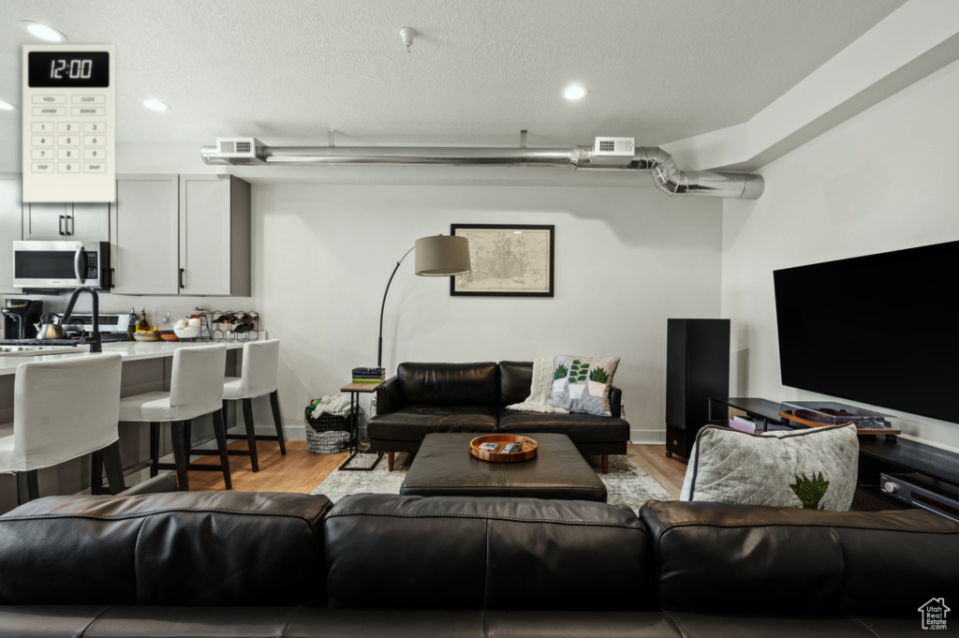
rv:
12h00
